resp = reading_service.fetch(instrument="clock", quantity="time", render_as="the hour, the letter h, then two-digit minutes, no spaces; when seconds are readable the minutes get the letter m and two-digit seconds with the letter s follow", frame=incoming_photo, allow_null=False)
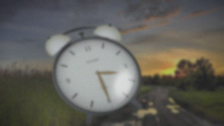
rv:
3h30
